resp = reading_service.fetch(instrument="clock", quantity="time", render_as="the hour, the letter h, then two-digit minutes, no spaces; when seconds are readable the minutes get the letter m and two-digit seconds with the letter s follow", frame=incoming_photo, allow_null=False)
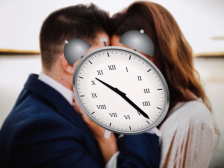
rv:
10h24
